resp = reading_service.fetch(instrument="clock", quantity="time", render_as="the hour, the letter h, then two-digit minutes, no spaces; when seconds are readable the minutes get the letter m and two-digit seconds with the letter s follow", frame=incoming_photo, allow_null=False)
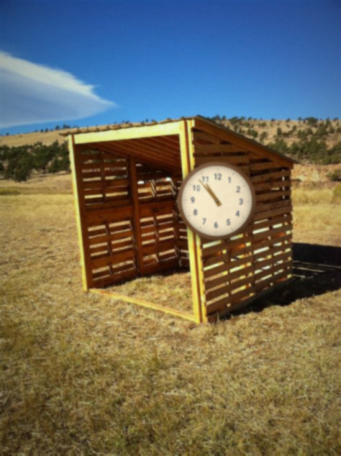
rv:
10h53
